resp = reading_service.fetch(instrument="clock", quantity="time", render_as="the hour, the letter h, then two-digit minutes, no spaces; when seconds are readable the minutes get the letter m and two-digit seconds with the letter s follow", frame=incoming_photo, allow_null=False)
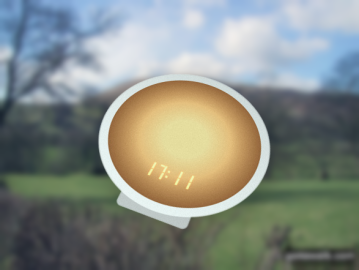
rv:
17h11
